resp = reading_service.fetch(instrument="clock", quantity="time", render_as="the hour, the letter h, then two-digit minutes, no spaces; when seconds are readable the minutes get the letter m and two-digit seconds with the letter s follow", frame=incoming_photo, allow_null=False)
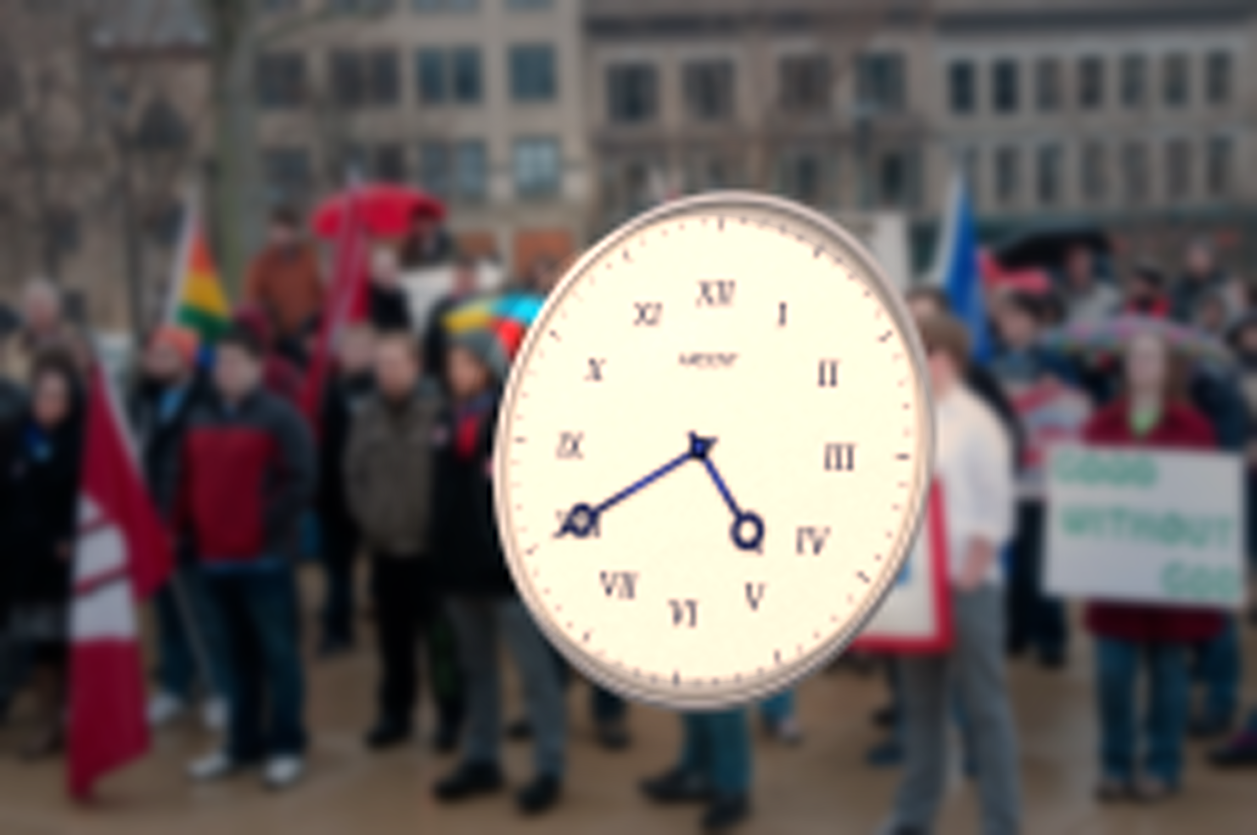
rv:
4h40
